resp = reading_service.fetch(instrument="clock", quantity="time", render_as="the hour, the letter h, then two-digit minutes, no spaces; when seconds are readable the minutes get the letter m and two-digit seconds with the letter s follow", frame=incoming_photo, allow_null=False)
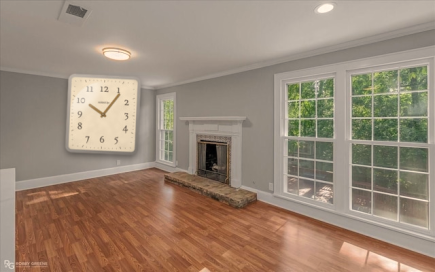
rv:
10h06
